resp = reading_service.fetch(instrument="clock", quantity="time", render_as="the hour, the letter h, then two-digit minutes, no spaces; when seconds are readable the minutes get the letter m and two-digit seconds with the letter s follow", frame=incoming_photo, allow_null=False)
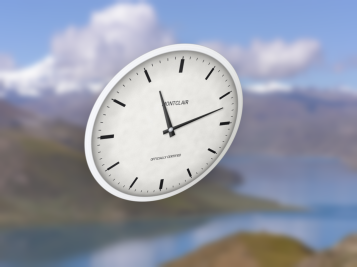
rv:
11h12
